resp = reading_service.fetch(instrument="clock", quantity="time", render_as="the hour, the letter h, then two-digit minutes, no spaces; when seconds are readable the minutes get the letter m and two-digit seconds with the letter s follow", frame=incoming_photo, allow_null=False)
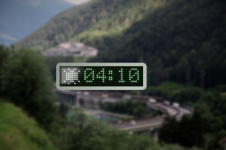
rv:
4h10
